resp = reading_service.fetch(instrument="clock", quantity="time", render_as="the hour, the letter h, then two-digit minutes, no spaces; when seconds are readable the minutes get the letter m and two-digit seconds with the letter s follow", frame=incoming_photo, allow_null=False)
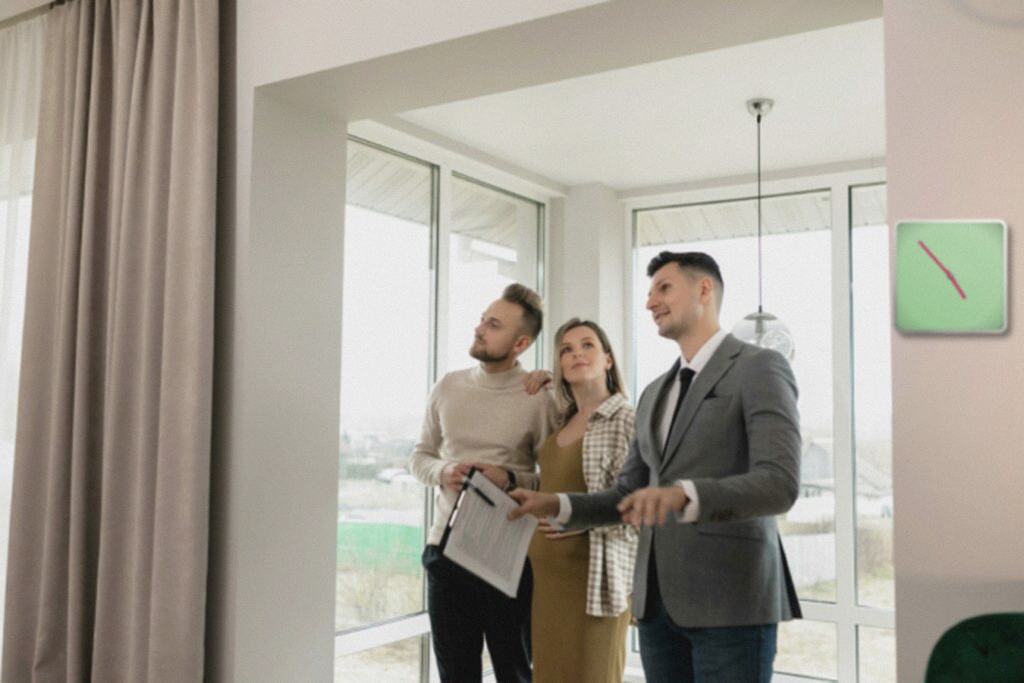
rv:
4h53
